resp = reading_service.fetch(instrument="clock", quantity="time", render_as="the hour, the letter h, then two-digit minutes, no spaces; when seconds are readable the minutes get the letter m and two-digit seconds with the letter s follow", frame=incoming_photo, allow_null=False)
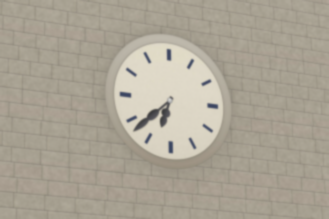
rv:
6h38
